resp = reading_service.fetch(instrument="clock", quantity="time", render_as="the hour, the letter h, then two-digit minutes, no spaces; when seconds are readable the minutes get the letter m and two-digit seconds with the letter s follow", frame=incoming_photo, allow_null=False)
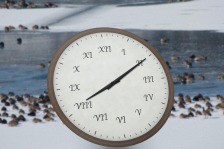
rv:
8h10
